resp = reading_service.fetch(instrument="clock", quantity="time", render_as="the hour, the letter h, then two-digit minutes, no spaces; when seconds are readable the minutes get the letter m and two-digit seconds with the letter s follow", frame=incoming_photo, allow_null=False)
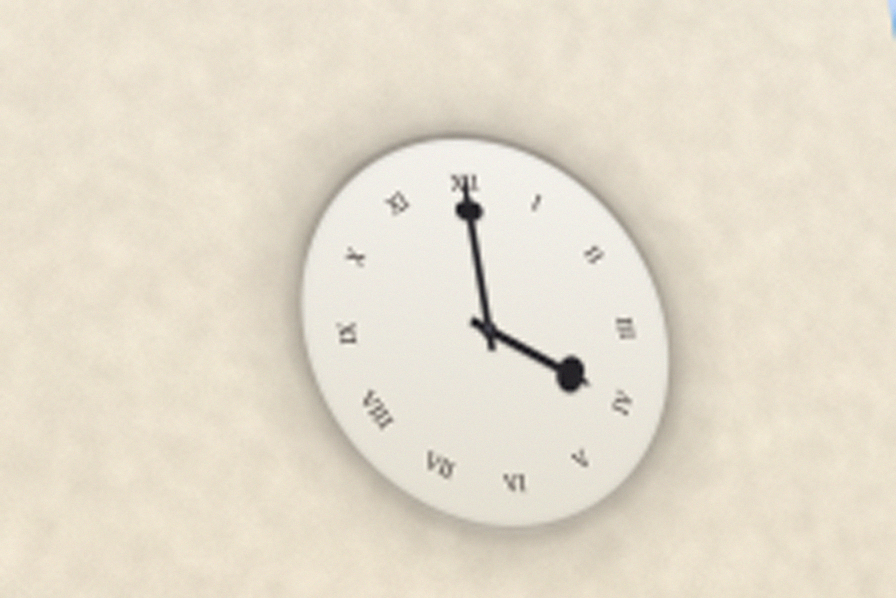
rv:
4h00
